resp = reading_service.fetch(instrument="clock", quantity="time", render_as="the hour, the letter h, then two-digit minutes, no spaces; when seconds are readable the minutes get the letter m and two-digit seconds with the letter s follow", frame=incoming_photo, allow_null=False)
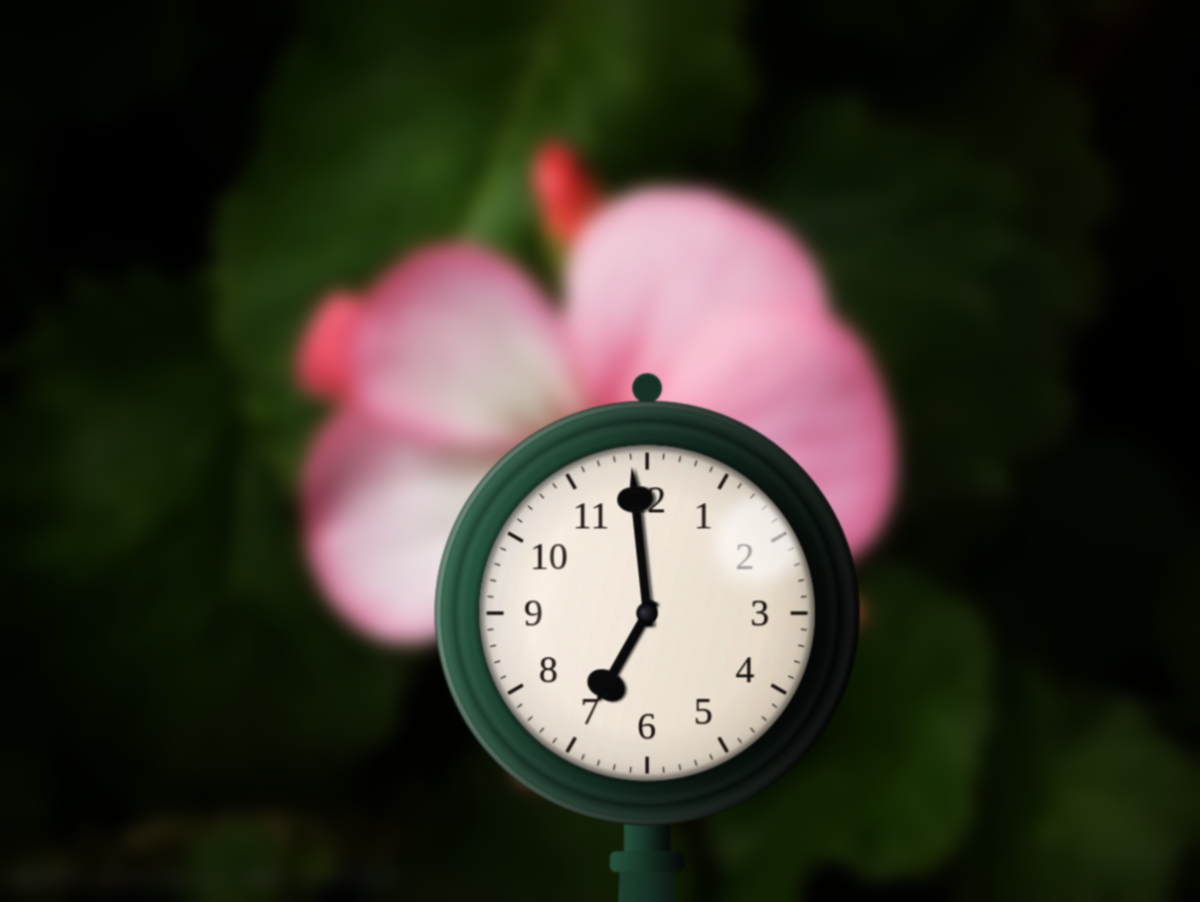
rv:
6h59
